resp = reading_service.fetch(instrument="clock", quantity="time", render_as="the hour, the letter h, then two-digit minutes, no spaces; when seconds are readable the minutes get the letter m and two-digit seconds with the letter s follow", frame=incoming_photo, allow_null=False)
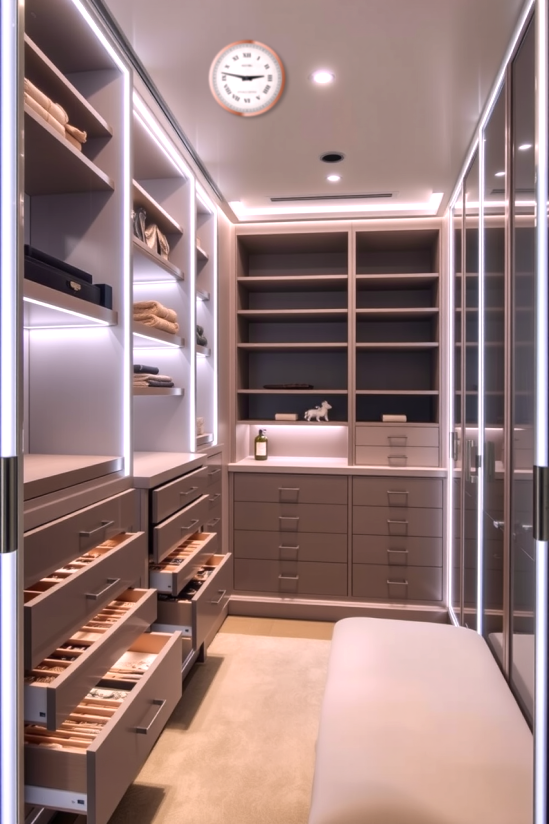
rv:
2h47
